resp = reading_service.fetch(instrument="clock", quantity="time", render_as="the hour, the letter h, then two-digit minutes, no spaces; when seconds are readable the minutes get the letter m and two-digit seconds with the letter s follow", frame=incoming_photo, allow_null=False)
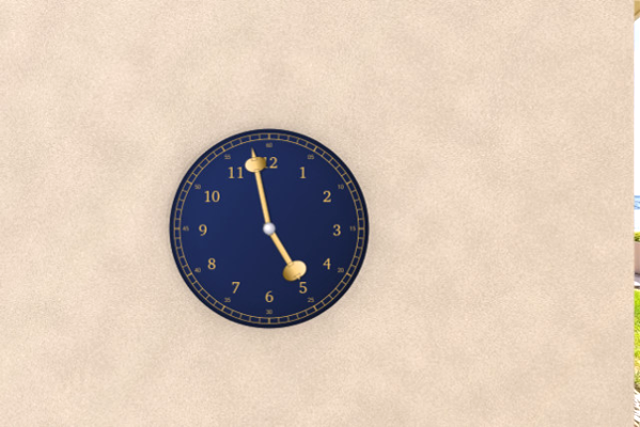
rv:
4h58
